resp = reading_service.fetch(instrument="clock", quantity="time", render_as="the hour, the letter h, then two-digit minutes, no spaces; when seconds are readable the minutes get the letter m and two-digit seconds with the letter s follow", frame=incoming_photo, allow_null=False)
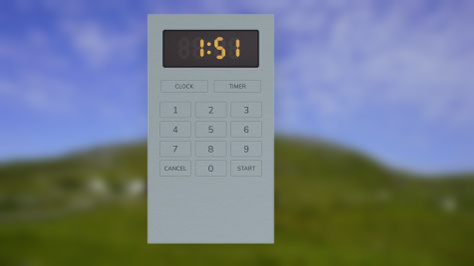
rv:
1h51
